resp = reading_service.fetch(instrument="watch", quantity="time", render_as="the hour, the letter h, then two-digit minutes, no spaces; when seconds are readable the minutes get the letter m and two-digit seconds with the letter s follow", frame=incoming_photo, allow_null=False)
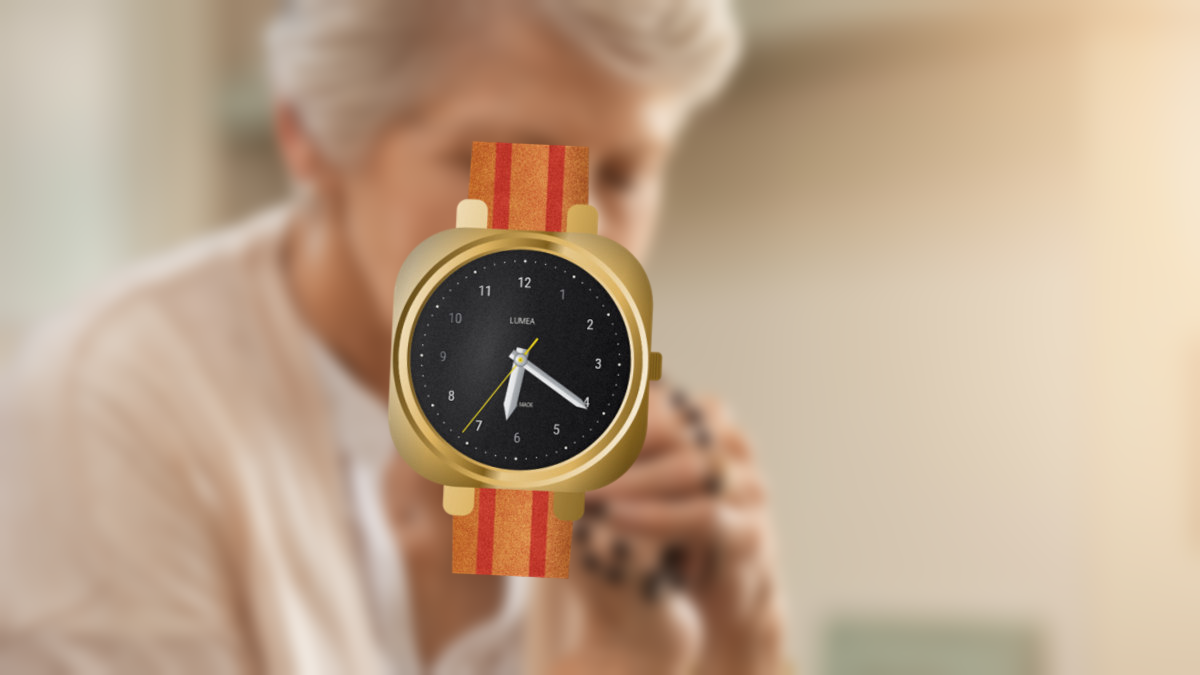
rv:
6h20m36s
